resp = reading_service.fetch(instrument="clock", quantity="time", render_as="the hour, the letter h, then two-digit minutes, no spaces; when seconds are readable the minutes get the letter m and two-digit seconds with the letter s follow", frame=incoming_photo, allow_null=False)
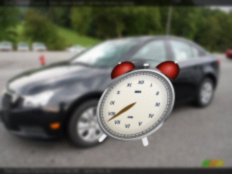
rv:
7h38
